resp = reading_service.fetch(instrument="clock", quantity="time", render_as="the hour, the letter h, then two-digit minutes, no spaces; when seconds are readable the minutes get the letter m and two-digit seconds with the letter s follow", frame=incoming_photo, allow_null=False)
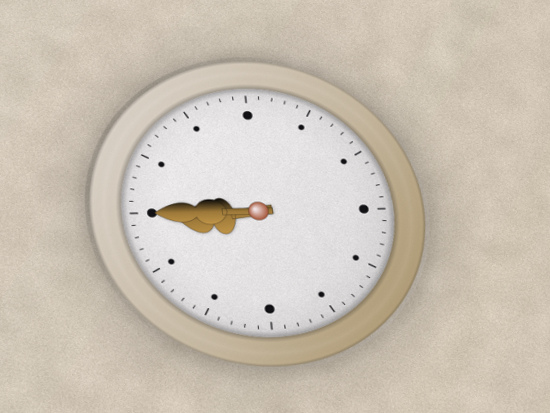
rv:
8h45
